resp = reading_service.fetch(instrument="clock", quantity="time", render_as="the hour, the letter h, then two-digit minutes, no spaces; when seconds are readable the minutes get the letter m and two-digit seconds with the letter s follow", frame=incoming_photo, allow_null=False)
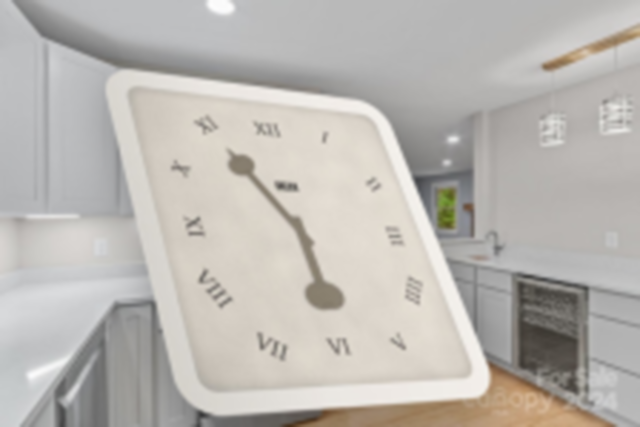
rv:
5h55
